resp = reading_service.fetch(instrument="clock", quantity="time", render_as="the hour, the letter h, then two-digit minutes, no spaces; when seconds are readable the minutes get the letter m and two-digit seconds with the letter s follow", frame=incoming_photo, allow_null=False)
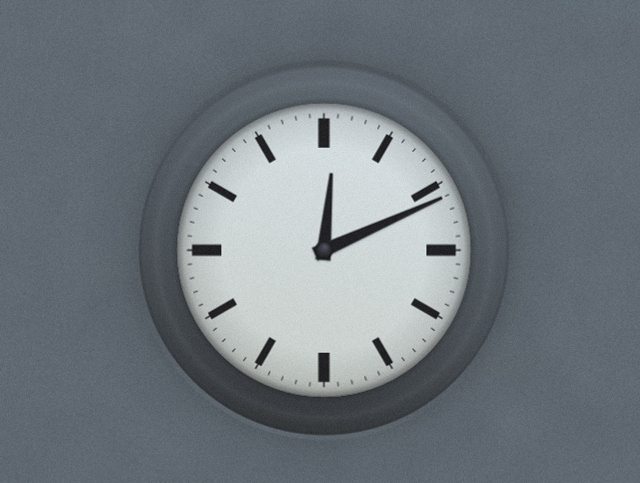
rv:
12h11
